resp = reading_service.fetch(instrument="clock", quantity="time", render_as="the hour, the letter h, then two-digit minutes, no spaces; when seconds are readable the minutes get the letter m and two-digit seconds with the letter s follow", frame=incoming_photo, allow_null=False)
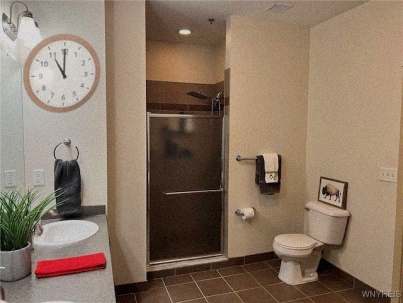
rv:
11h00
